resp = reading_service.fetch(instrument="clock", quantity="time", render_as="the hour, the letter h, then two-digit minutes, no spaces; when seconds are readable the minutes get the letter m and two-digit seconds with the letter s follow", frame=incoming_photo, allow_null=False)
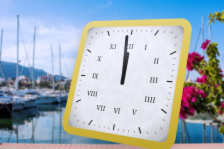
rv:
11h59
